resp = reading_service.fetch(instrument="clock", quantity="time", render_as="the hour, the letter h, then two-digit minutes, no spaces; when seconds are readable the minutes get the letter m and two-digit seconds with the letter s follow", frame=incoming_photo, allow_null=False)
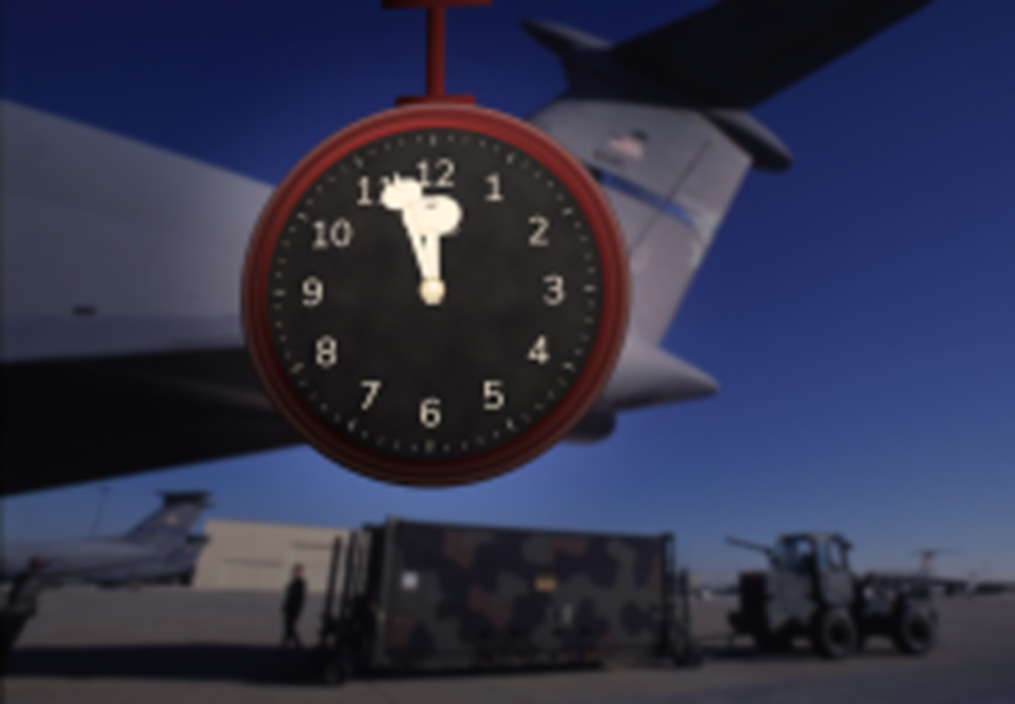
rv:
11h57
